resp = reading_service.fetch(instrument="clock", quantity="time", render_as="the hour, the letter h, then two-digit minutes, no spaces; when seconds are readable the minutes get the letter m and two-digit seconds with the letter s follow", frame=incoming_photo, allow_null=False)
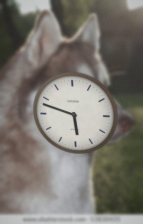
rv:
5h48
